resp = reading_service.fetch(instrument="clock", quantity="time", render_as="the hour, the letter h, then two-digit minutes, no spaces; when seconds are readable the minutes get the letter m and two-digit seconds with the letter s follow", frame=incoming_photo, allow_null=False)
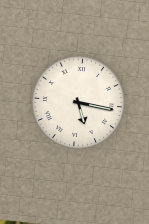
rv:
5h16
